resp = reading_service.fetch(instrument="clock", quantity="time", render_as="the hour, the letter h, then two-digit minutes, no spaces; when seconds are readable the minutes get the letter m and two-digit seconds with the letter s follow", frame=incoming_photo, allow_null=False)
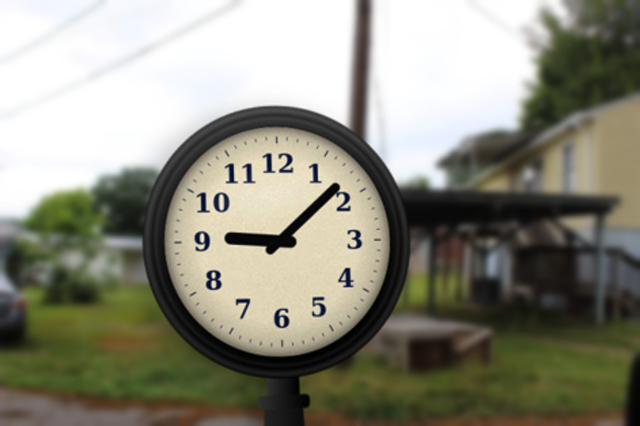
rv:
9h08
